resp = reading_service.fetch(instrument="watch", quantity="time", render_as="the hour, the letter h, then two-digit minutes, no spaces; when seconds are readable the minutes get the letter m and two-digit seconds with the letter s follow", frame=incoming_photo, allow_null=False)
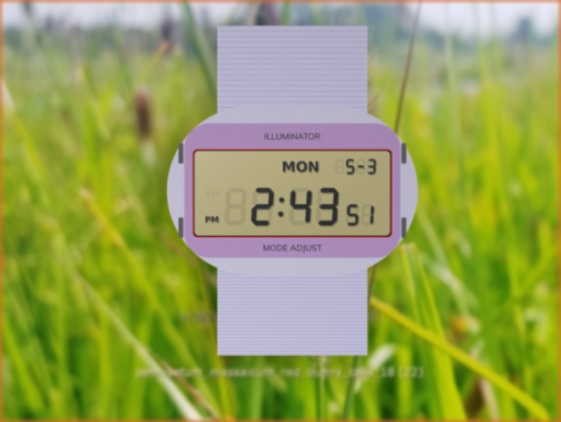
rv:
2h43m51s
